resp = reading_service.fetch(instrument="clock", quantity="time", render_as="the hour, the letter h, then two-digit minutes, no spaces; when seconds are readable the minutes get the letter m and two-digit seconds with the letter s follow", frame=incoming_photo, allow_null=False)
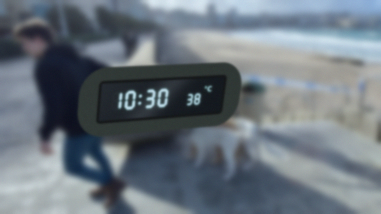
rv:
10h30
